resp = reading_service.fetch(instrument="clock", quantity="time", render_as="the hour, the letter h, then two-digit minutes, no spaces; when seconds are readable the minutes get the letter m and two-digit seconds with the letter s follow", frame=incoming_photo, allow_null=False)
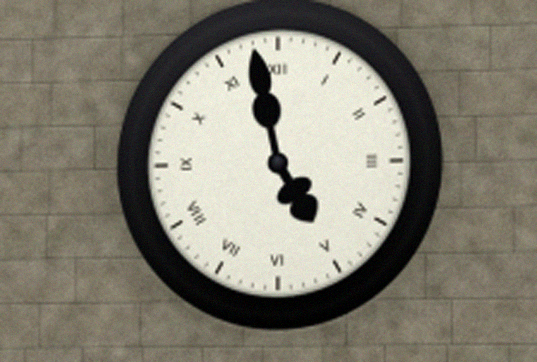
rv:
4h58
